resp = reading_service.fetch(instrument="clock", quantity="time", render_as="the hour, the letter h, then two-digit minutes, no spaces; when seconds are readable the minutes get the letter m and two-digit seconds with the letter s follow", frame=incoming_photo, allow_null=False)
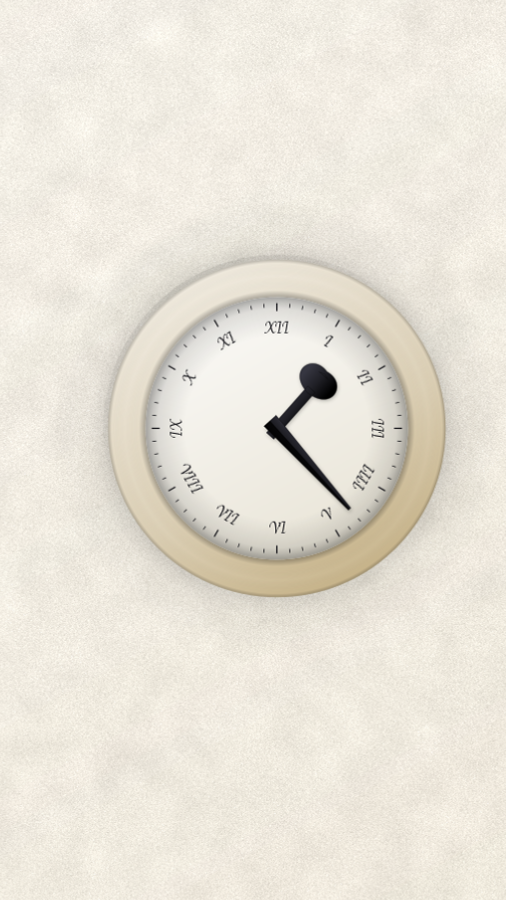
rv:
1h23
